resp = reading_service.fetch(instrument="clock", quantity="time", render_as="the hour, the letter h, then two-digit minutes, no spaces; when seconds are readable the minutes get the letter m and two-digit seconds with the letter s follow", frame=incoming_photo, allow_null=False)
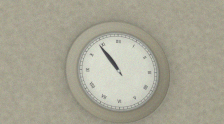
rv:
10h54
